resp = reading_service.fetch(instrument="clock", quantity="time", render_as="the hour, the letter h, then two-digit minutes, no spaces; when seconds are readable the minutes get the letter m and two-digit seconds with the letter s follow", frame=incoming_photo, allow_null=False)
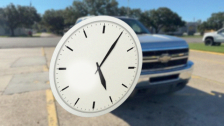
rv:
5h05
